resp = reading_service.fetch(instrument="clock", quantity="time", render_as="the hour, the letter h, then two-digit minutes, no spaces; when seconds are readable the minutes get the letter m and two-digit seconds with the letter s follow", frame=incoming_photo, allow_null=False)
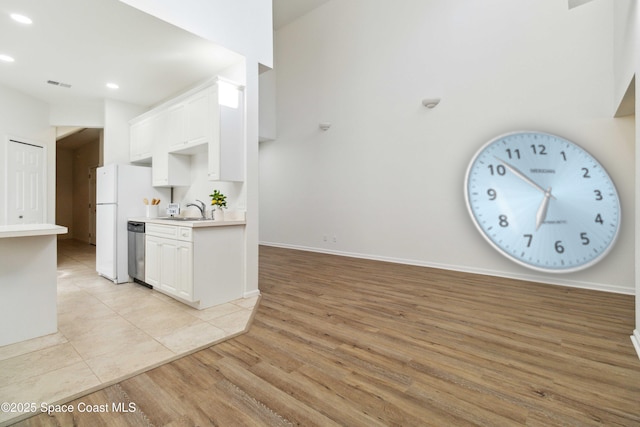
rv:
6h52
